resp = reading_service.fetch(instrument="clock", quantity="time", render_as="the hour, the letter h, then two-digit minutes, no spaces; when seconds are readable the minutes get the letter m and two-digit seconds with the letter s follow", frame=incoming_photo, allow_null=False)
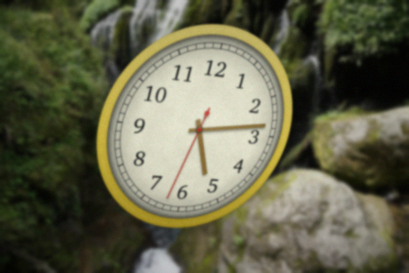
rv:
5h13m32s
